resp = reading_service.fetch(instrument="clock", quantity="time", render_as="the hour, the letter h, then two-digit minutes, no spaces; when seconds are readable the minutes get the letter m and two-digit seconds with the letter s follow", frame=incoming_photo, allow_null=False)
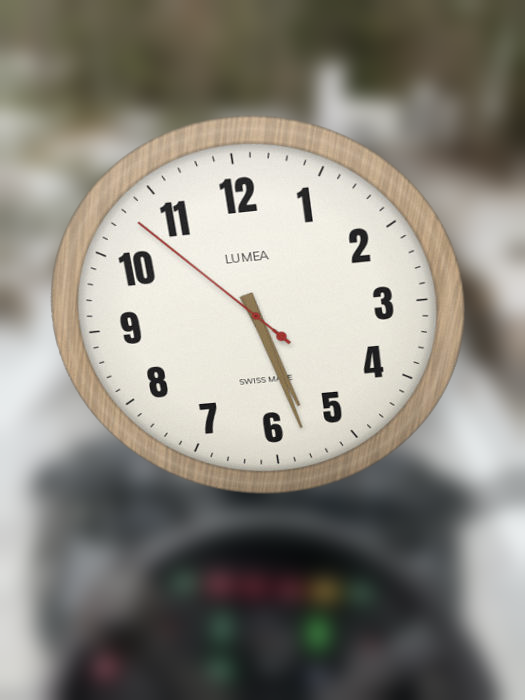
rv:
5h27m53s
